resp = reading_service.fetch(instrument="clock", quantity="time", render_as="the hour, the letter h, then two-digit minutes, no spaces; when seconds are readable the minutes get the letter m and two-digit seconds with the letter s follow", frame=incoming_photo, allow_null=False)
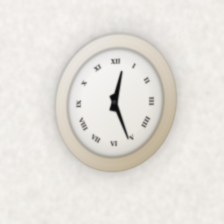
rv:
12h26
